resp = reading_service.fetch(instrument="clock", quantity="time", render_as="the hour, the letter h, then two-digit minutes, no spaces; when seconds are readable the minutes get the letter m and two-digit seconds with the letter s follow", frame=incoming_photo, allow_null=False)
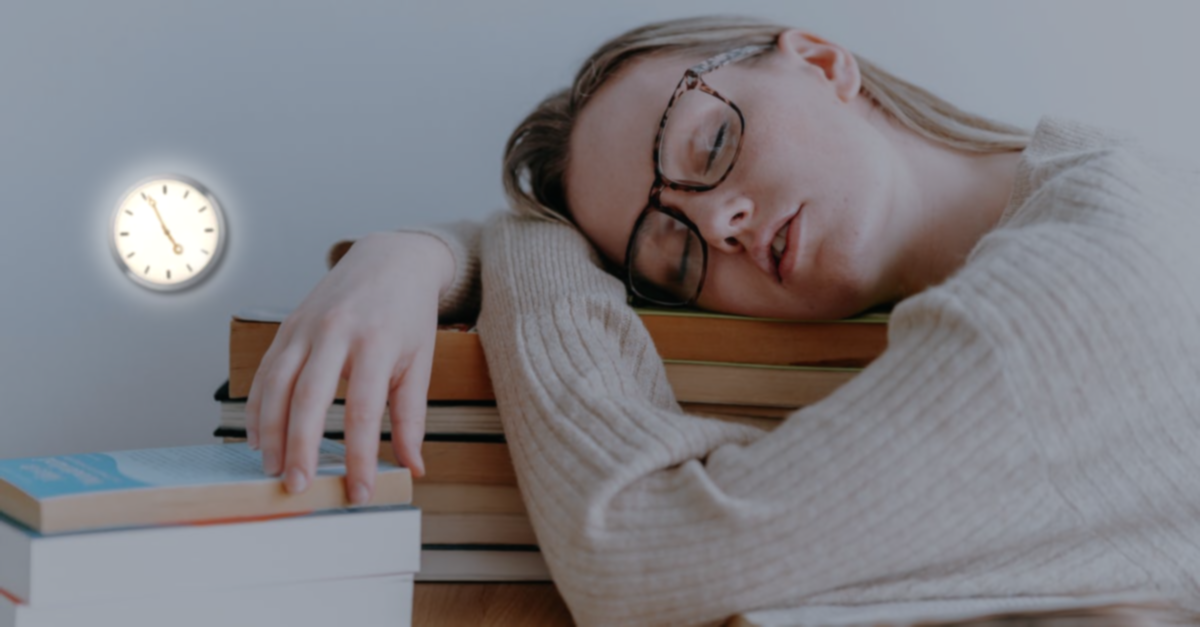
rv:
4h56
